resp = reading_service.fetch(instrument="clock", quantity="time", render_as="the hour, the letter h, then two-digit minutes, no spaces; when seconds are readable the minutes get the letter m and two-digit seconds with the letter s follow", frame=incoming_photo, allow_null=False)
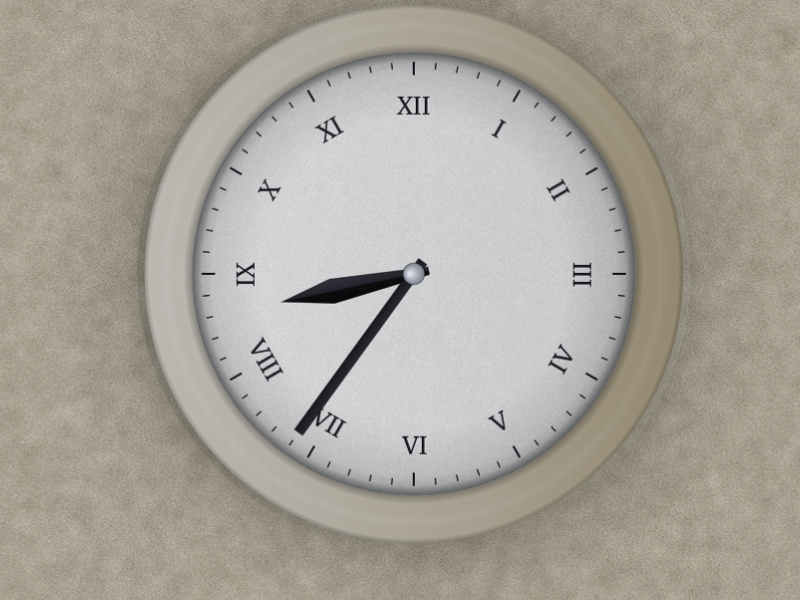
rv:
8h36
